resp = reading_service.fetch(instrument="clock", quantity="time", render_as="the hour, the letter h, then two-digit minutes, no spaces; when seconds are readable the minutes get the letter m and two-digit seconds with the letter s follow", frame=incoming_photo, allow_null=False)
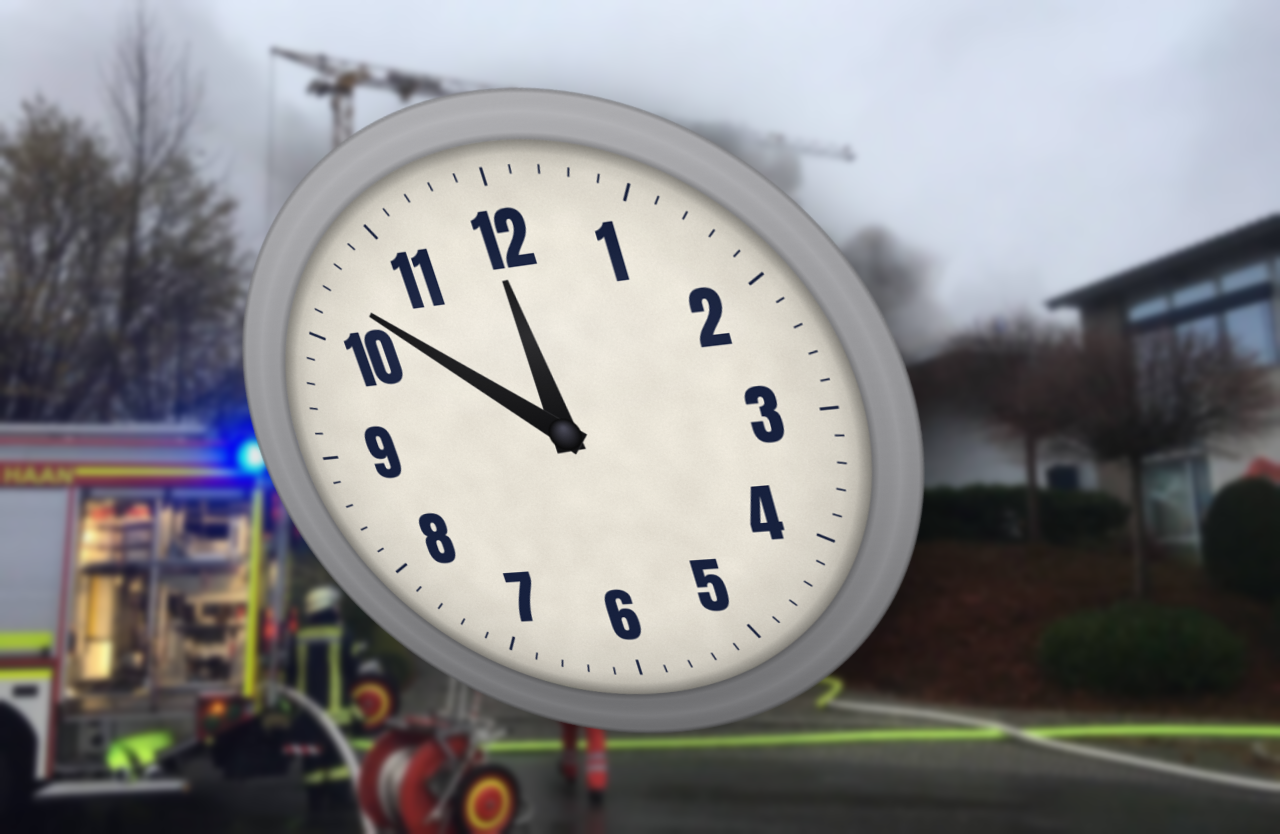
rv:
11h52
